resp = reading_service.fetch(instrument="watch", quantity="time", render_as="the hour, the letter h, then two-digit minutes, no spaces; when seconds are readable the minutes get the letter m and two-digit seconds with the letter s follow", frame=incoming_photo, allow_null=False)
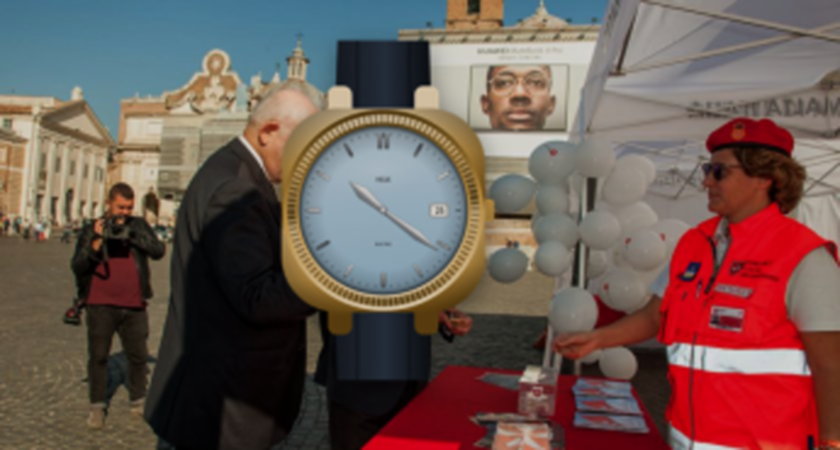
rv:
10h21
